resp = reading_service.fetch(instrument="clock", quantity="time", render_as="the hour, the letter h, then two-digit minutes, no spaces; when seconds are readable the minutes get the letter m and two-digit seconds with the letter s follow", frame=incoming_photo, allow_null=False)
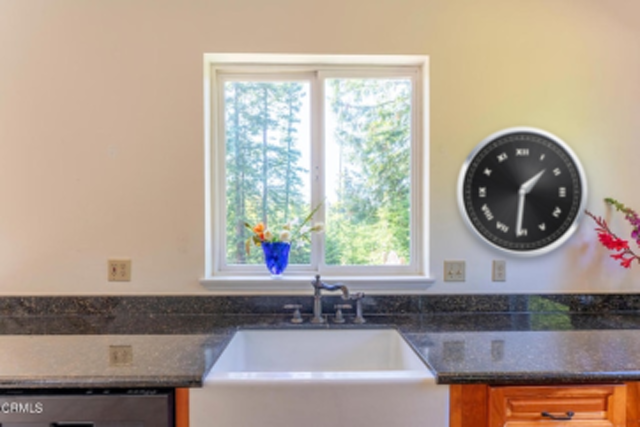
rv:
1h31
